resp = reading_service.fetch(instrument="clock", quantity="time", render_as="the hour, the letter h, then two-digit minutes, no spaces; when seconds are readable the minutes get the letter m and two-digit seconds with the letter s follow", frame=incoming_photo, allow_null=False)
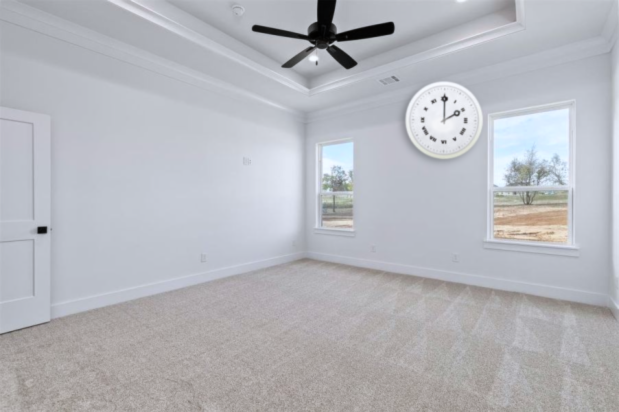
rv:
2h00
